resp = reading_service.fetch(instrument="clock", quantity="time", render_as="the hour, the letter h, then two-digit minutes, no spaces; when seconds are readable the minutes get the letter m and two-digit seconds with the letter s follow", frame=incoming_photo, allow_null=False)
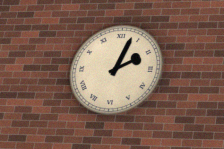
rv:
2h03
